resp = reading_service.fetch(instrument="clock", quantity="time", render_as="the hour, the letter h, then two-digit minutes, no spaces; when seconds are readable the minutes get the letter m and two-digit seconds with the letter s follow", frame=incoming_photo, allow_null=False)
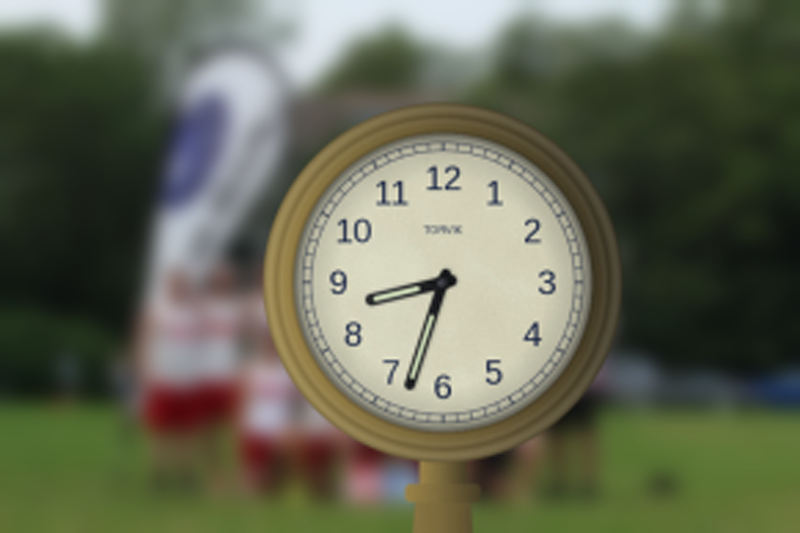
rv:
8h33
